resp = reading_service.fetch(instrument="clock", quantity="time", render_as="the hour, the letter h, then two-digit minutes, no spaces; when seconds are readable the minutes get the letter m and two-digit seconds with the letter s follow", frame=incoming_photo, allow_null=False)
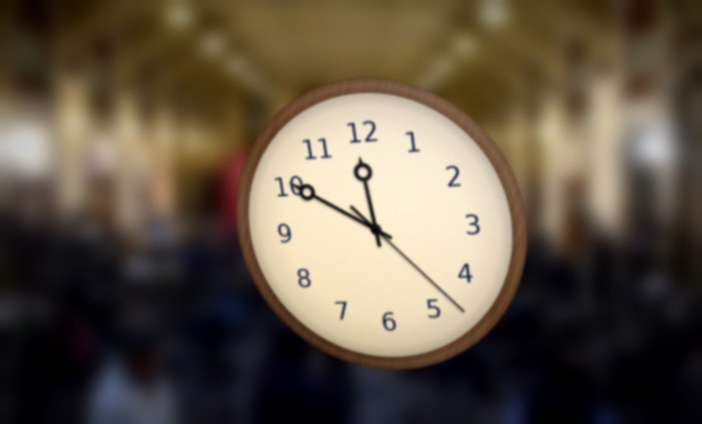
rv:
11h50m23s
